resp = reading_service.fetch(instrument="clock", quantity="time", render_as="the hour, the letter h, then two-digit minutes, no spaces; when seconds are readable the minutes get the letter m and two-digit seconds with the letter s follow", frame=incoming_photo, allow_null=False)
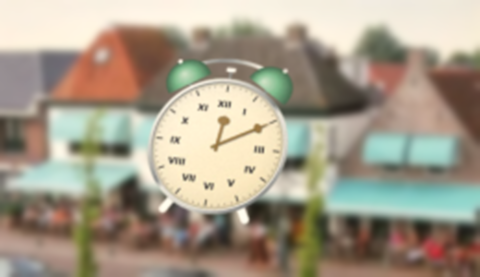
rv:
12h10
